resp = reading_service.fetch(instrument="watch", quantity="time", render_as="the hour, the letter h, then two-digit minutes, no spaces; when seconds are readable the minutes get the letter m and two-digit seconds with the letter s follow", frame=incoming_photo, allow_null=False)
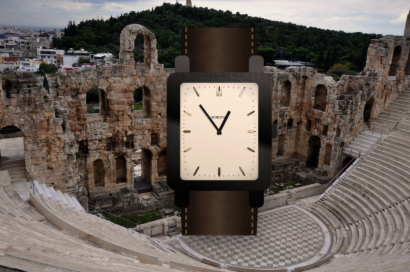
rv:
12h54
